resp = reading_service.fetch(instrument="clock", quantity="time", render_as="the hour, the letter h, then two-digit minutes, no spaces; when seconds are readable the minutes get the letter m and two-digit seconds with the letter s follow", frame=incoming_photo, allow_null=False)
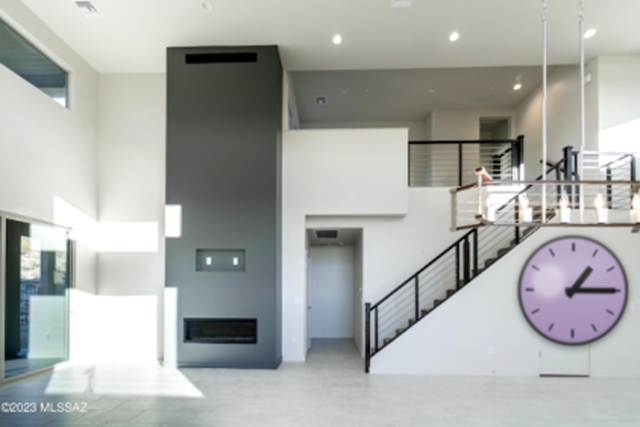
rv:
1h15
